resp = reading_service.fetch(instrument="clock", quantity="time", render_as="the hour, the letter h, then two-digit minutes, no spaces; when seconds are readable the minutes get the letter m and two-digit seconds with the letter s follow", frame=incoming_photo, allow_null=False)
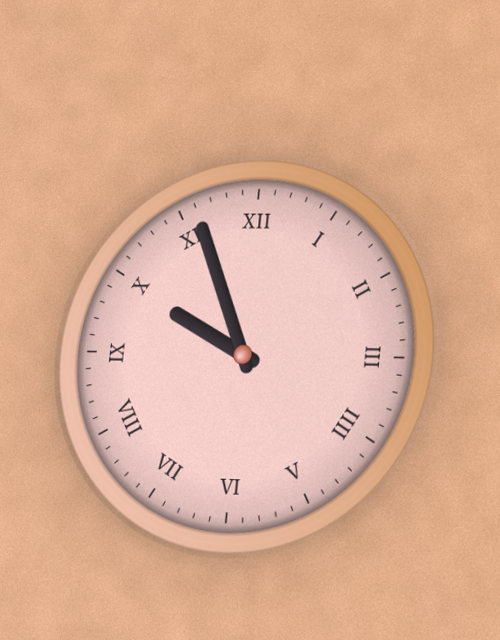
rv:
9h56
